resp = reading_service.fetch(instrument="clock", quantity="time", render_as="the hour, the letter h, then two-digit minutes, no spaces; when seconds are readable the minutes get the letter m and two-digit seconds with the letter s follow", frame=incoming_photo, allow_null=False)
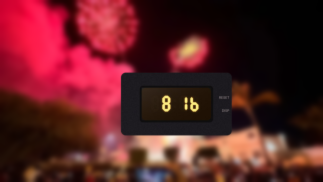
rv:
8h16
